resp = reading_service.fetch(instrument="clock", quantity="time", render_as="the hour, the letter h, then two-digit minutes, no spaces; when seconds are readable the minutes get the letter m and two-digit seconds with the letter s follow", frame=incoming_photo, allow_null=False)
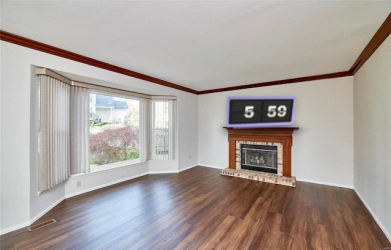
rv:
5h59
